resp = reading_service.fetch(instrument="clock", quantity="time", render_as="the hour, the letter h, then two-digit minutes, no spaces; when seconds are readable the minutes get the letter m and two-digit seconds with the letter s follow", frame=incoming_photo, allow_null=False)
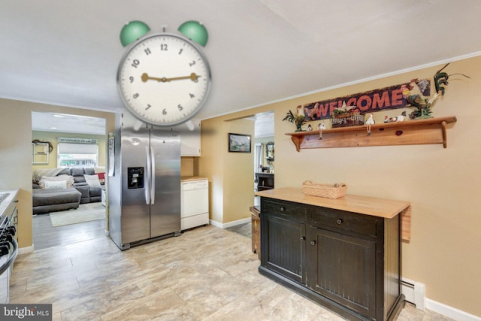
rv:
9h14
